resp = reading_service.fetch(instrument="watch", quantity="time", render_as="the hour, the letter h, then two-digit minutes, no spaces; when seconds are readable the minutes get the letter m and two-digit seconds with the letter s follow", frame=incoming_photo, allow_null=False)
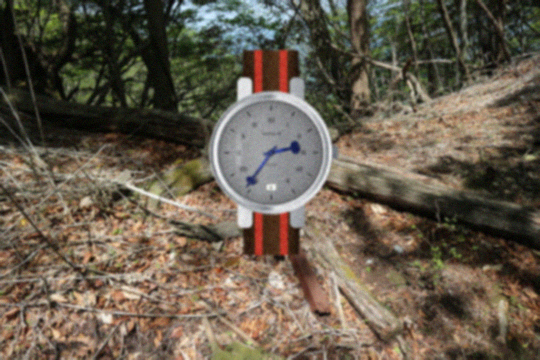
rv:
2h36
